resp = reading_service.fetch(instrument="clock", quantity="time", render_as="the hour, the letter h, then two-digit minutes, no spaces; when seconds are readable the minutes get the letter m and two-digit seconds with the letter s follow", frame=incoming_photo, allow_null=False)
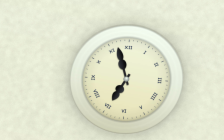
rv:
6h57
